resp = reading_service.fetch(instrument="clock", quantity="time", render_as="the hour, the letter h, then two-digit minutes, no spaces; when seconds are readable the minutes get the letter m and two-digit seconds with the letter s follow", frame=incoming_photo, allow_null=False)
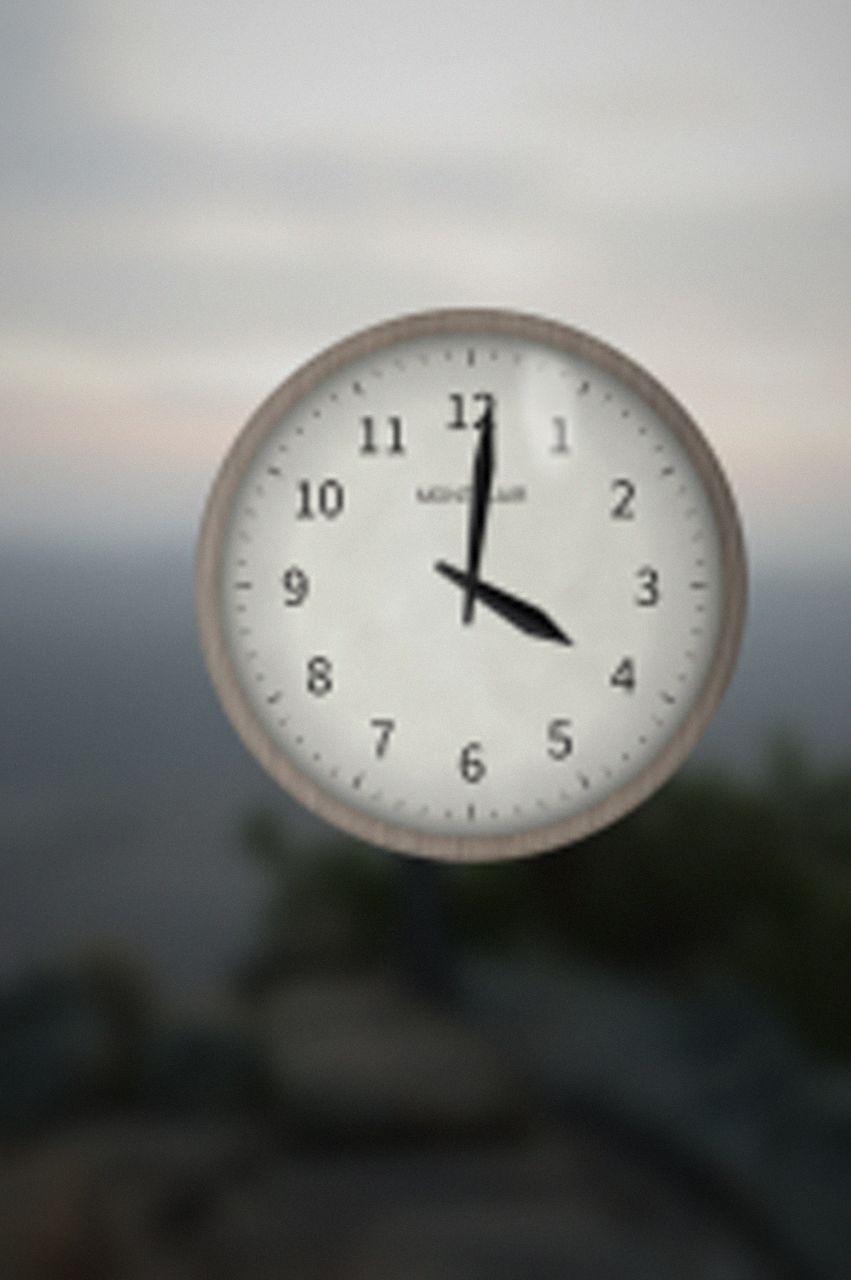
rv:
4h01
